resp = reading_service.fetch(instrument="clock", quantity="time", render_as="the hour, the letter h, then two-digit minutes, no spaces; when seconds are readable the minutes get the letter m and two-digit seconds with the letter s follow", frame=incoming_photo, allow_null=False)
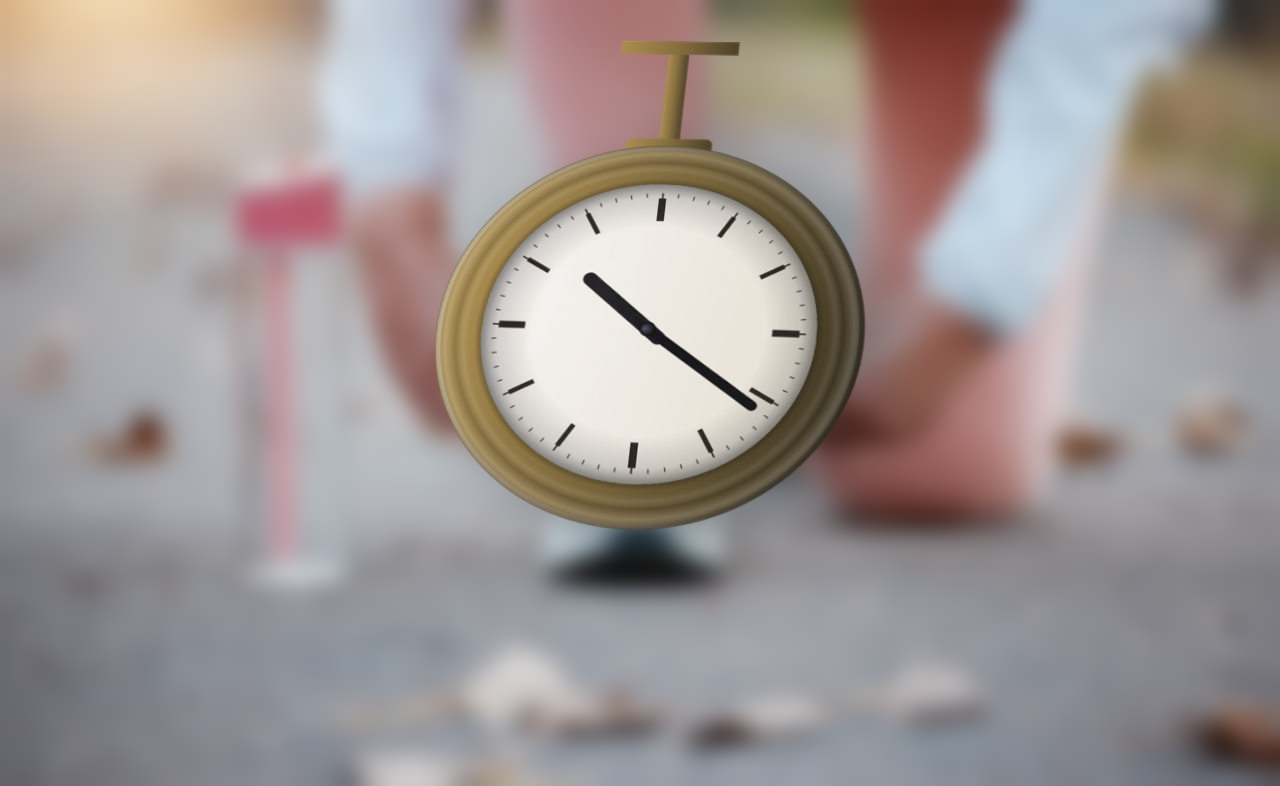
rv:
10h21
